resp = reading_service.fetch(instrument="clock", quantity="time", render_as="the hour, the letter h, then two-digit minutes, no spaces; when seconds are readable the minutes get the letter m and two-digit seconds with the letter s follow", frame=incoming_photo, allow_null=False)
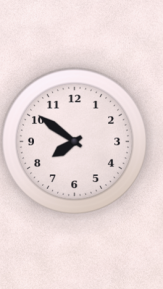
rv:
7h51
